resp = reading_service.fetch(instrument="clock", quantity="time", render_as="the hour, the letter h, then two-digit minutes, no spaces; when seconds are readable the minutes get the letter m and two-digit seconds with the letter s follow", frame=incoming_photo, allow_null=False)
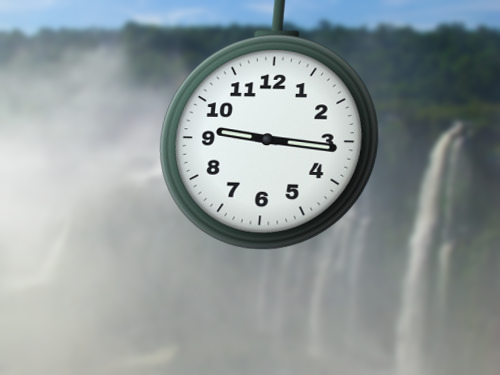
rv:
9h16
